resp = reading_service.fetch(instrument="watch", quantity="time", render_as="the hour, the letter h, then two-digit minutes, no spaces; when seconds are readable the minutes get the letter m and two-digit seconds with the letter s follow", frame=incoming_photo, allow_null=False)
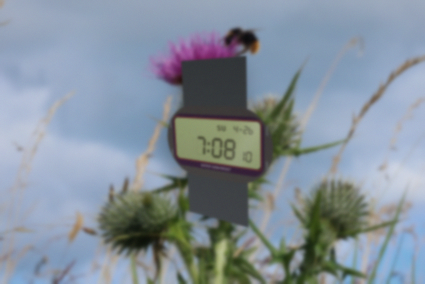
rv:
7h08
